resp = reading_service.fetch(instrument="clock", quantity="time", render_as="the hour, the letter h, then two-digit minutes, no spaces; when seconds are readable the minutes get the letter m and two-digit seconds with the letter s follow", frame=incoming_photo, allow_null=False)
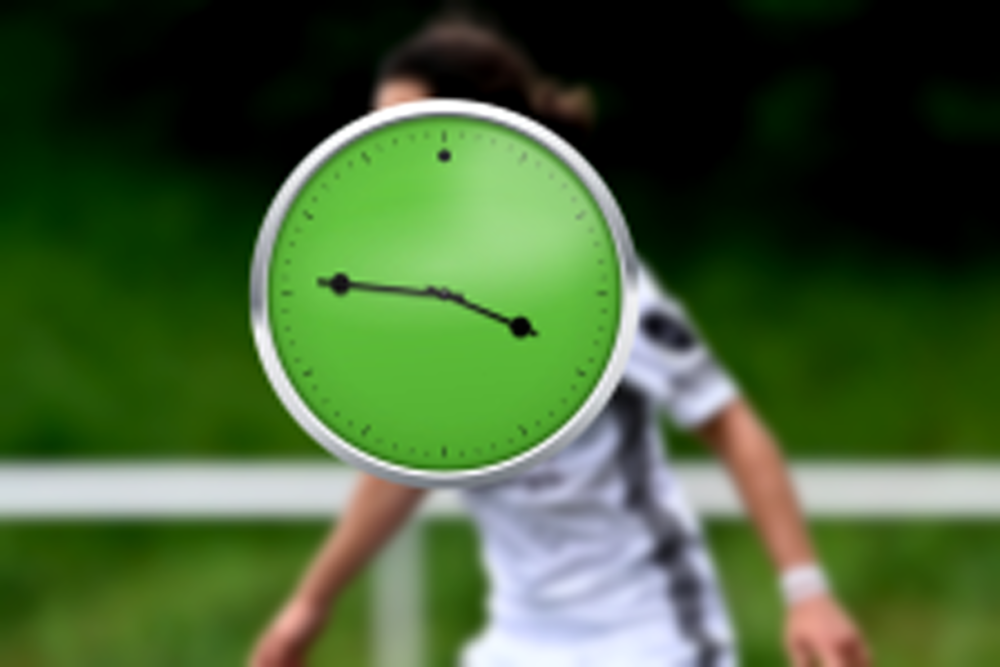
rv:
3h46
